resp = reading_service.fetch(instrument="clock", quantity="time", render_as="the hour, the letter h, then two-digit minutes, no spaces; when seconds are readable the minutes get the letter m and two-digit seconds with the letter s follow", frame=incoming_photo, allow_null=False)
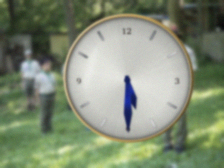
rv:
5h30
